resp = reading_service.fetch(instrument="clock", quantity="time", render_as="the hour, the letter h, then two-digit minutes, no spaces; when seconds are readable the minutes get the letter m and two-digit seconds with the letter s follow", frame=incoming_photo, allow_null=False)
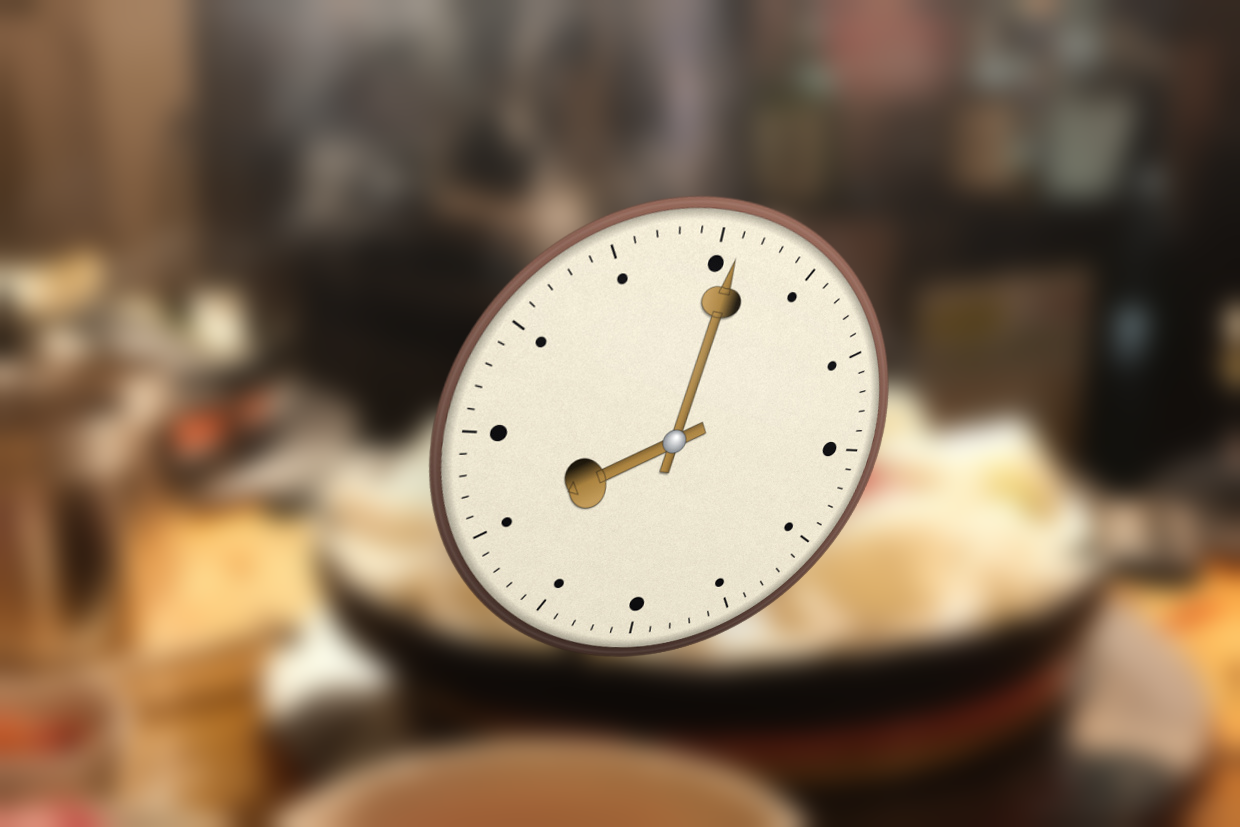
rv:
8h01
